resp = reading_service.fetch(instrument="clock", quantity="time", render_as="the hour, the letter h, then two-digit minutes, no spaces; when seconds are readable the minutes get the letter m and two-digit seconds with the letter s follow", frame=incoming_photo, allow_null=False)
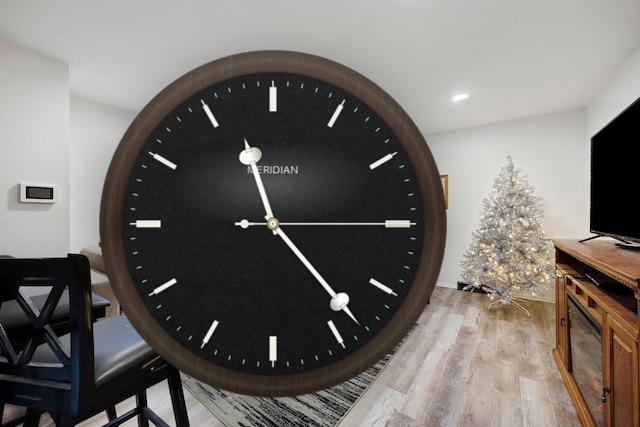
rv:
11h23m15s
